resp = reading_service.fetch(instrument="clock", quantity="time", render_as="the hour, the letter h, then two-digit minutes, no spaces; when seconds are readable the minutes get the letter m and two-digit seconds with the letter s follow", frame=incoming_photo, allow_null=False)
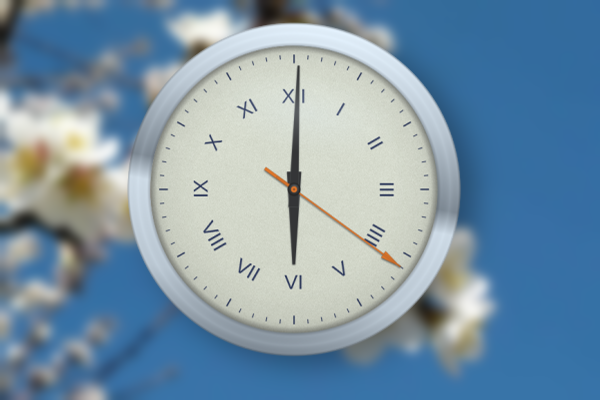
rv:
6h00m21s
